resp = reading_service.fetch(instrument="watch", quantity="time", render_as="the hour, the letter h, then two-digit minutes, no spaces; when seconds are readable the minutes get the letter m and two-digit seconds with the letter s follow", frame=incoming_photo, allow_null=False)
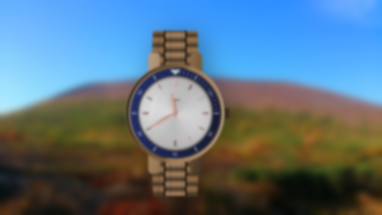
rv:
11h40
